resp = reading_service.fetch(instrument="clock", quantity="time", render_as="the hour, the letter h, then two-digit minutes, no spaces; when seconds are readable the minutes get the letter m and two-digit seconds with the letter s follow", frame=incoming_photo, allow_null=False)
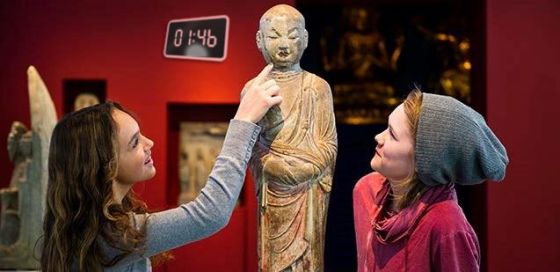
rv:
1h46
